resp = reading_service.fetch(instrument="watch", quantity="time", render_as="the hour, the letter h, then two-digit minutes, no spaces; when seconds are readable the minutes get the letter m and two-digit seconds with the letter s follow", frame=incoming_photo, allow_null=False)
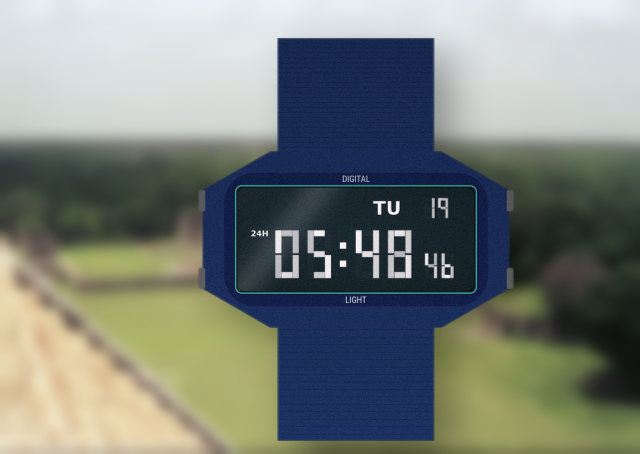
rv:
5h48m46s
